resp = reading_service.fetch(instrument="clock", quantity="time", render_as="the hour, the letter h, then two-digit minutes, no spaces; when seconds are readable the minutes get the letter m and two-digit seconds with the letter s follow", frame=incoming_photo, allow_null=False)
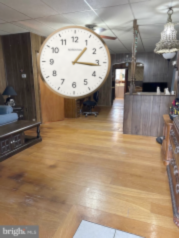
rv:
1h16
